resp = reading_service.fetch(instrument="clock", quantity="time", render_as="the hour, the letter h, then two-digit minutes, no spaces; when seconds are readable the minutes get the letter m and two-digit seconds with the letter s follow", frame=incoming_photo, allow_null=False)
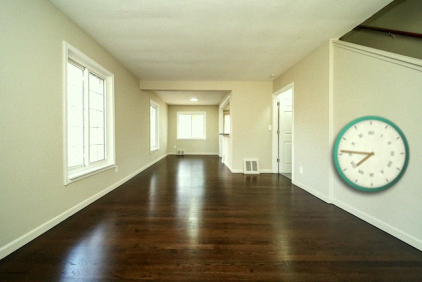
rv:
7h46
